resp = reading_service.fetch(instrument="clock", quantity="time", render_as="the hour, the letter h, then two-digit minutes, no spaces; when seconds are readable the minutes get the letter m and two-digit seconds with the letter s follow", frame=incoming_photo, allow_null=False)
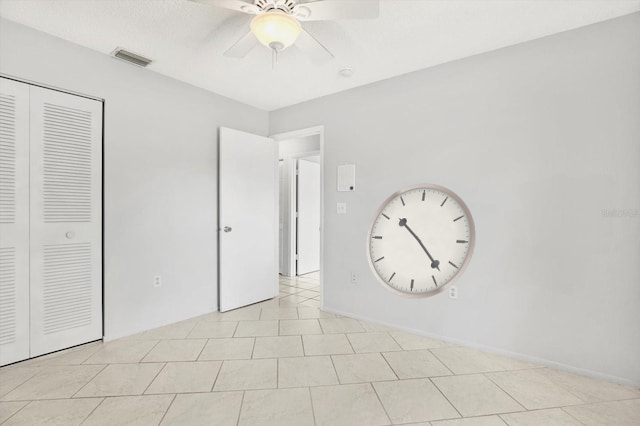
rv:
10h23
